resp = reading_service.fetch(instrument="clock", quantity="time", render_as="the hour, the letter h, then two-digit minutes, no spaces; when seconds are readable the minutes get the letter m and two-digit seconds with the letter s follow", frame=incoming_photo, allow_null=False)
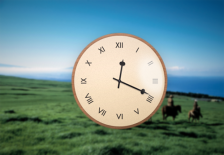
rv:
12h19
